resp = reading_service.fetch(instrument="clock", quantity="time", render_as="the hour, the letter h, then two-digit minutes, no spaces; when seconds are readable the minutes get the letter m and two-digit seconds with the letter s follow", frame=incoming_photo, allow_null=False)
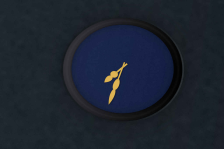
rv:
7h33
